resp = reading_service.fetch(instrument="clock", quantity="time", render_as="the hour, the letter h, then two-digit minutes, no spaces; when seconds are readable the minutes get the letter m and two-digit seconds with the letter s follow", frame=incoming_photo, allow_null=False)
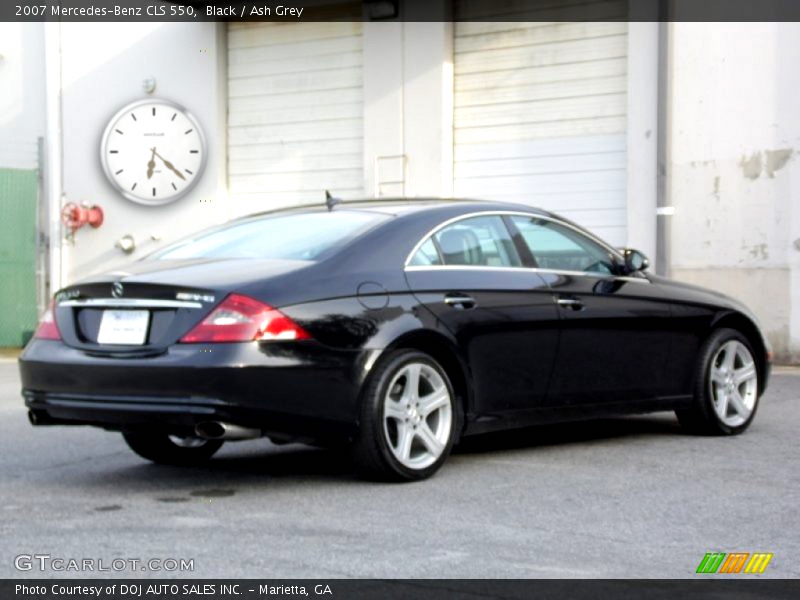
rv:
6h22
